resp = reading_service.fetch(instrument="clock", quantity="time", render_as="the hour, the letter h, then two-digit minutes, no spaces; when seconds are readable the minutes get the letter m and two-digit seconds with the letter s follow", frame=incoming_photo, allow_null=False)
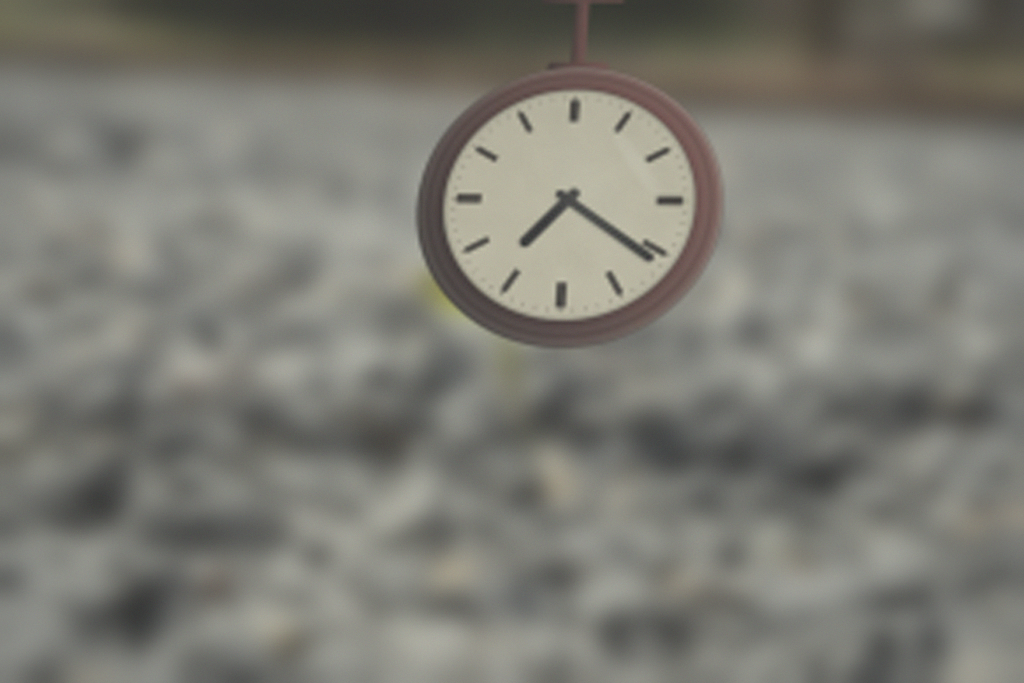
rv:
7h21
